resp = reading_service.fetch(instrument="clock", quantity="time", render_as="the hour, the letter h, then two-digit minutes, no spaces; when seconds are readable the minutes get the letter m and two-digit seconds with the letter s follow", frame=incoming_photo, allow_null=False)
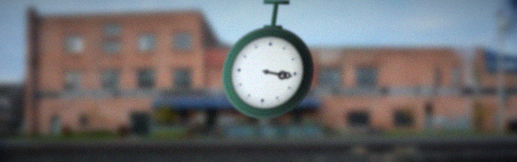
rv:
3h16
